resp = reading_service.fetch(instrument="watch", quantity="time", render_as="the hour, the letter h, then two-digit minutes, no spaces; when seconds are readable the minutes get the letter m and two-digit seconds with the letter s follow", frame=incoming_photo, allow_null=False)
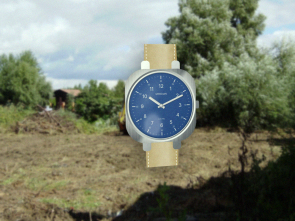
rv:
10h11
